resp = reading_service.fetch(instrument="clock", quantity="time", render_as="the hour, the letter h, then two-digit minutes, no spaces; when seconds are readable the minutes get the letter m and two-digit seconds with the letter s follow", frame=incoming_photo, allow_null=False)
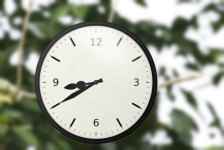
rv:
8h40
